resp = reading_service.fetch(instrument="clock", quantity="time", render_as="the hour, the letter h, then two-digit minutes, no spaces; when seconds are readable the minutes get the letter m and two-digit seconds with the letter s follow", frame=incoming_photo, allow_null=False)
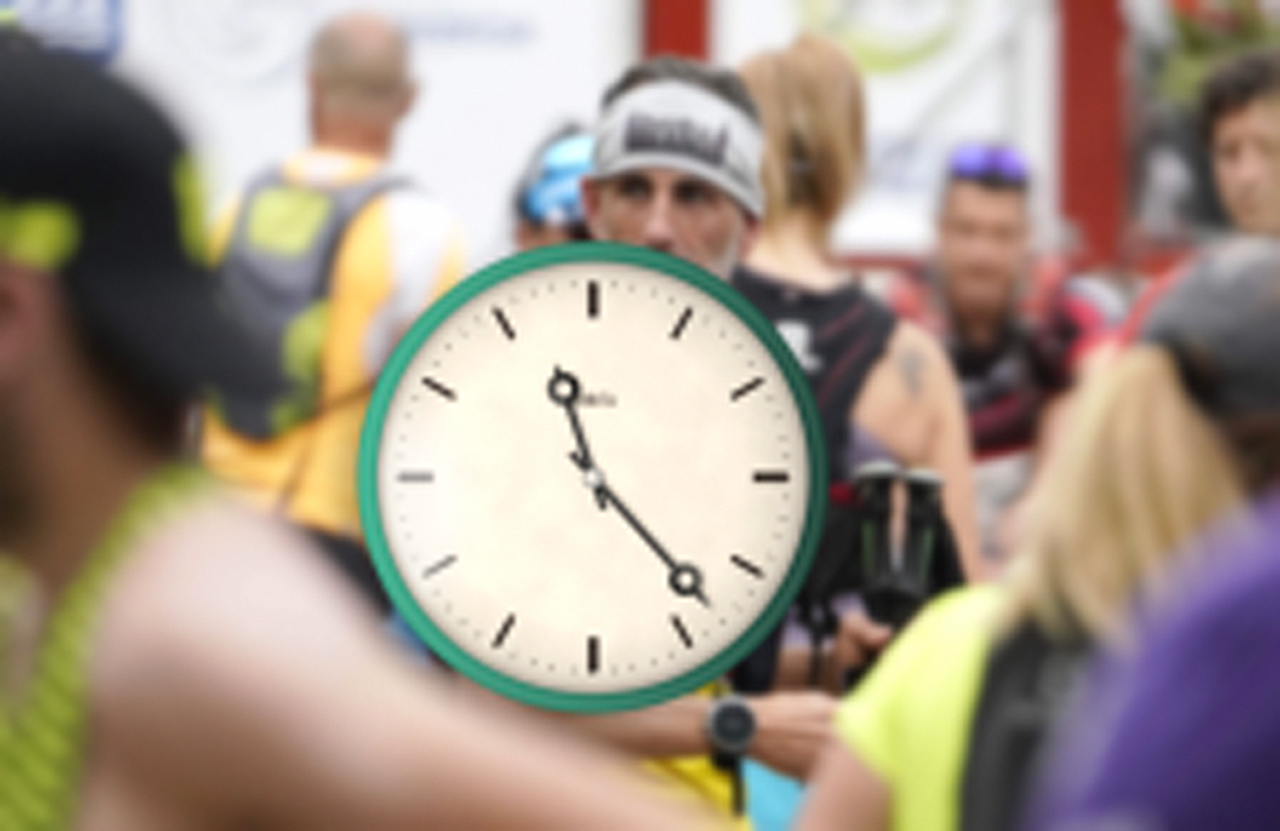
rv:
11h23
